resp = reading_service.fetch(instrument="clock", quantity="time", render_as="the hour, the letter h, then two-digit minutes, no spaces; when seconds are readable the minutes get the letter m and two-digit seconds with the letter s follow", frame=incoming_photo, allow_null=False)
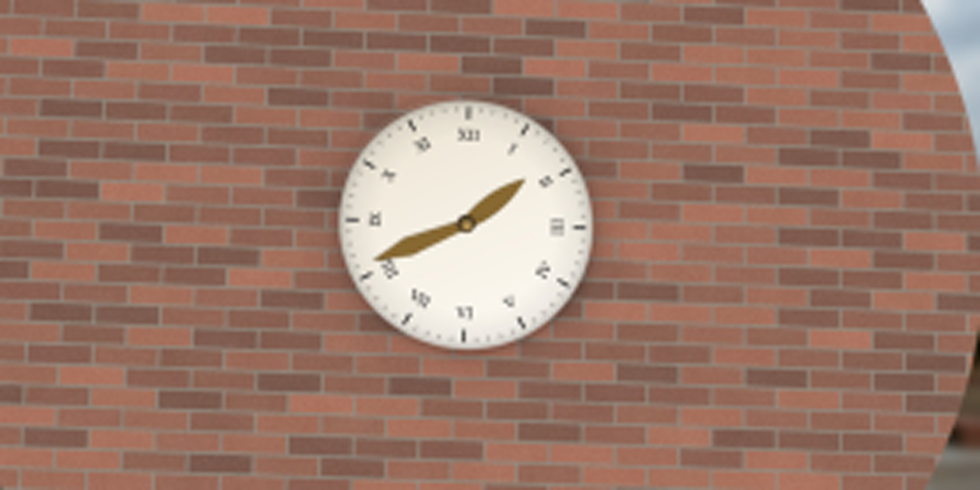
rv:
1h41
